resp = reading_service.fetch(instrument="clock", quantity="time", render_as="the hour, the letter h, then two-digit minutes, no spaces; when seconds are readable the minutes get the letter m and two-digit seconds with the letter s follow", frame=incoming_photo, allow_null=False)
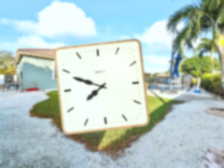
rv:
7h49
